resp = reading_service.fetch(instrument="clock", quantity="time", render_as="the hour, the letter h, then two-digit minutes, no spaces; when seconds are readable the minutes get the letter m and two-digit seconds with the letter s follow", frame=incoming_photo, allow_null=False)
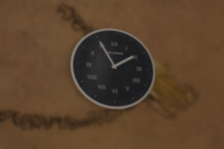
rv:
1h55
